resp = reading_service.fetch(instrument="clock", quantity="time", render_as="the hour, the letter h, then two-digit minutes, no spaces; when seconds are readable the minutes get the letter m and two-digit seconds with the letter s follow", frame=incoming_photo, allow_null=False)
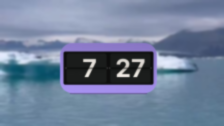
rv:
7h27
